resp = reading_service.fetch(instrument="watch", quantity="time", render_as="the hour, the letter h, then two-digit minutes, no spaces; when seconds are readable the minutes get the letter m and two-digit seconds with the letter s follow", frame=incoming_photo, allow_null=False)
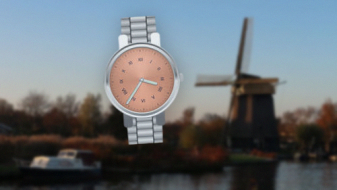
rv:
3h36
